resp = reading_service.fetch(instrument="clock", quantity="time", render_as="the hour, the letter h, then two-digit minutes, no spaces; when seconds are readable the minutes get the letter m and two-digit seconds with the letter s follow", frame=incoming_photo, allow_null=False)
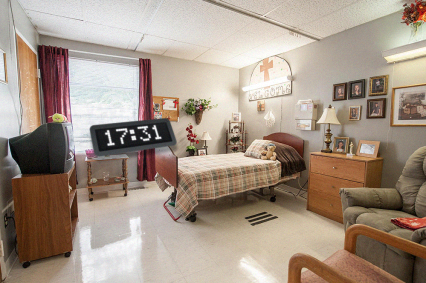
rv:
17h31
